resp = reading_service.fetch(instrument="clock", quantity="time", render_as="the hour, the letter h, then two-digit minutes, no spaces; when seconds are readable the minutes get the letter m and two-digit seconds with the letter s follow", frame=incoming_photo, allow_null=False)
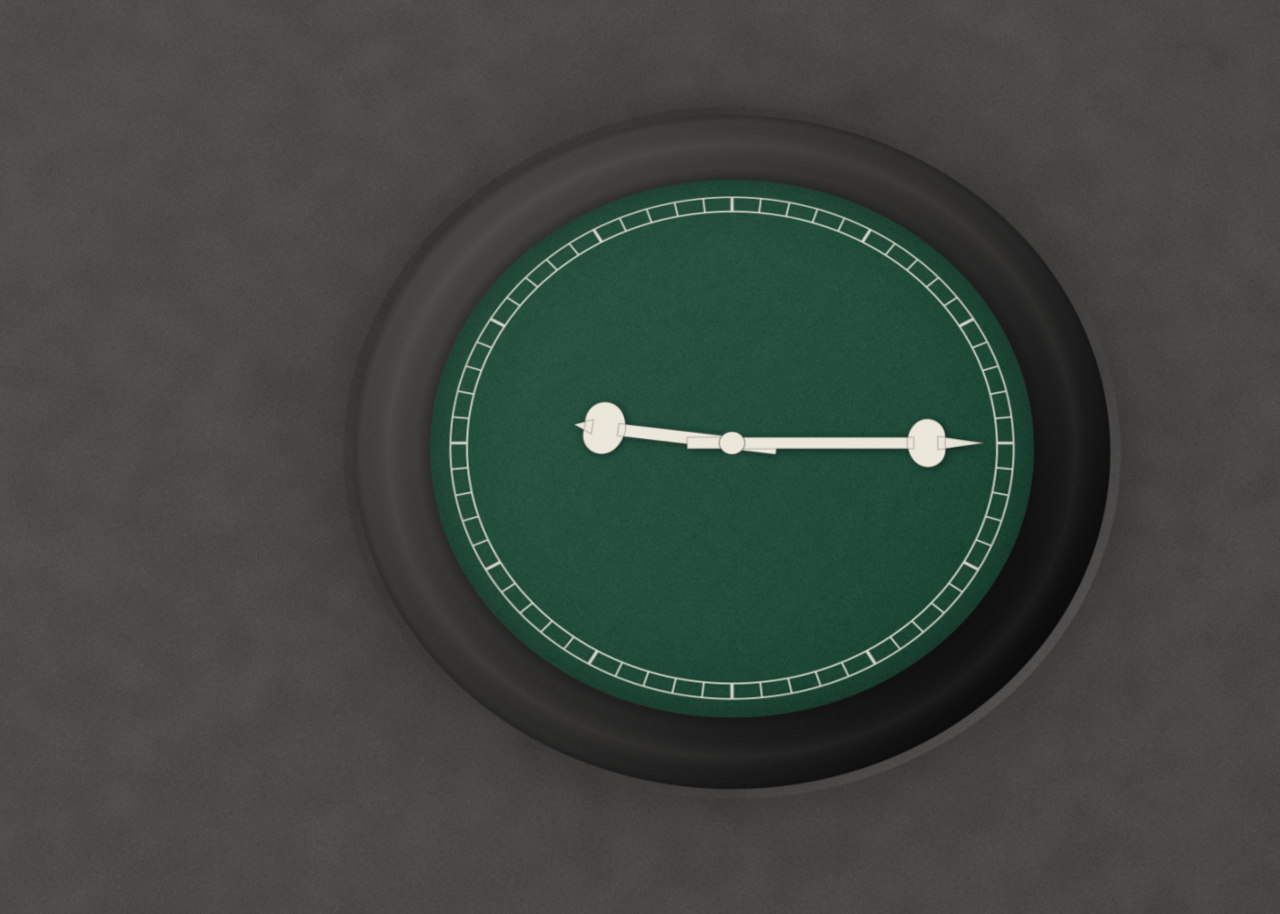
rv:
9h15
